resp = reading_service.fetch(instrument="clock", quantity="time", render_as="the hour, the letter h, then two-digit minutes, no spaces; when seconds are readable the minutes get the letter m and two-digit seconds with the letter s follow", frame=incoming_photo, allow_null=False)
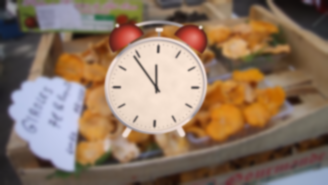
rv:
11h54
